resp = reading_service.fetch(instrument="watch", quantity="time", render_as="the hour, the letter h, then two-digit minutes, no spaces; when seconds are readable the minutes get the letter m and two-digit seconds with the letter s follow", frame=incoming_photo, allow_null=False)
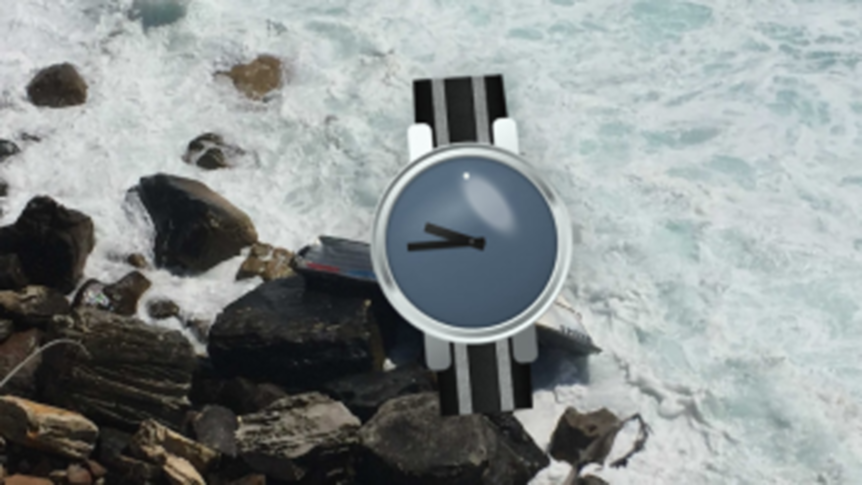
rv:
9h45
